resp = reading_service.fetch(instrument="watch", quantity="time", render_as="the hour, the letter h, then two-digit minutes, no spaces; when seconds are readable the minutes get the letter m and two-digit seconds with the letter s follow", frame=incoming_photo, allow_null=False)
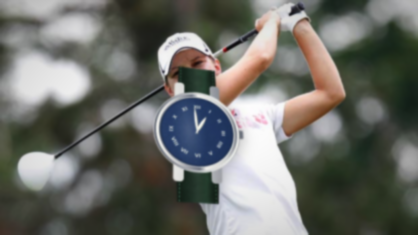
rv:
12h59
